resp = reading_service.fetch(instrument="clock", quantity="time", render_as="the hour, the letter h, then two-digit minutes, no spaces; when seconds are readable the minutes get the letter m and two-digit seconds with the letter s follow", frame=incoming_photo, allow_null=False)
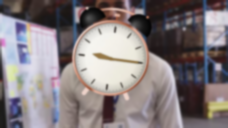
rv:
9h15
